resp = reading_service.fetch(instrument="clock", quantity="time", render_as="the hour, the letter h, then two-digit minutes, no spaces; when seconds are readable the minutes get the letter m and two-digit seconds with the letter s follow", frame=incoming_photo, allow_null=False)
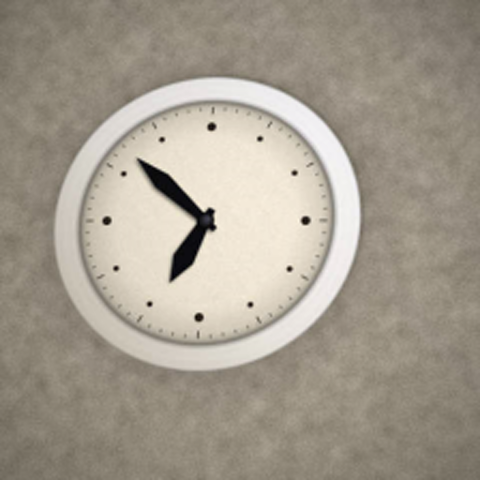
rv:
6h52
